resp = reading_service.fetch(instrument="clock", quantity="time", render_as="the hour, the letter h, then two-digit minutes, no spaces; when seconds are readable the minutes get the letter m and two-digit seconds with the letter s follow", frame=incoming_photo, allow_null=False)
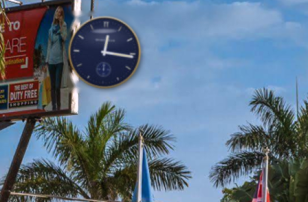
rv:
12h16
